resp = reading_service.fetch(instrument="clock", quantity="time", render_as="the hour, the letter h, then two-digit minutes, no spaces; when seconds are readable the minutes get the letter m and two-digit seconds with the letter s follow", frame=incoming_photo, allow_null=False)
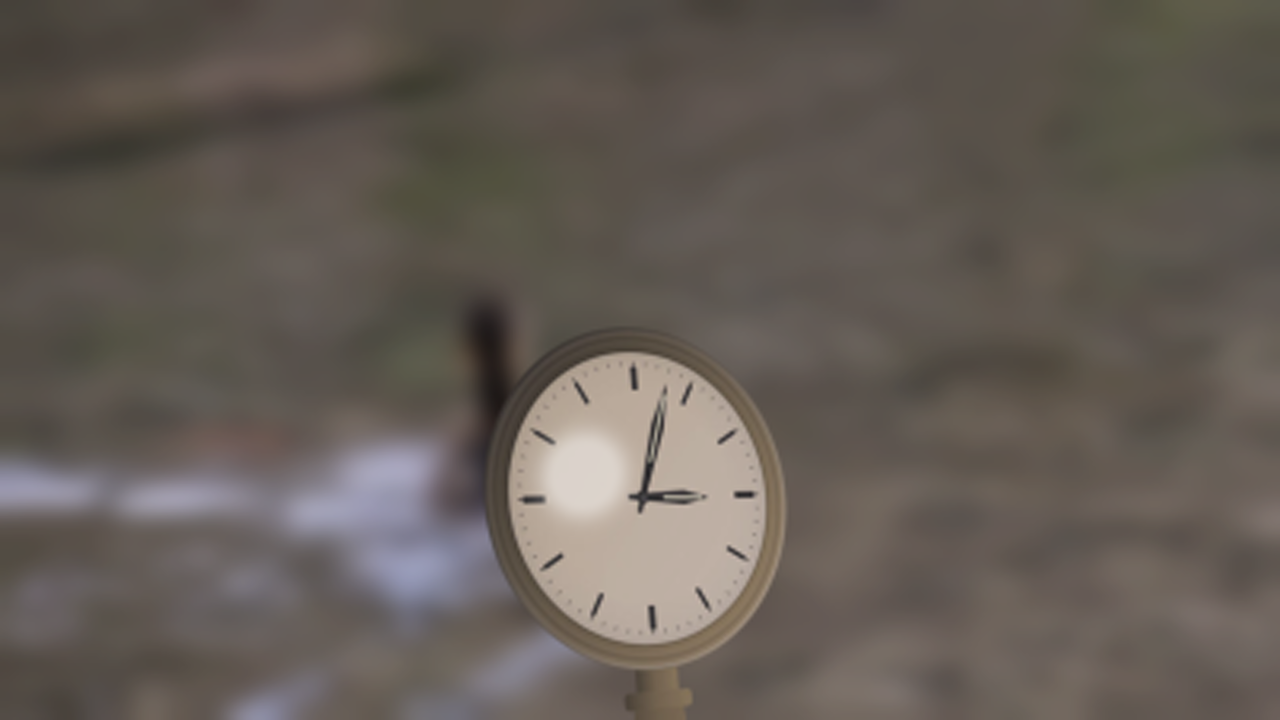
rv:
3h03
